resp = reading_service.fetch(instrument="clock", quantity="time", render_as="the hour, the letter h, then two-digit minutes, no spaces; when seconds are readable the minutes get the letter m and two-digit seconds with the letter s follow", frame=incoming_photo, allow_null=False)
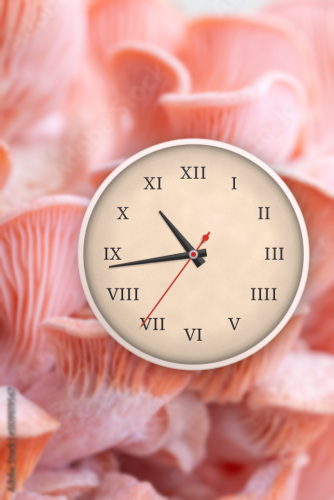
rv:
10h43m36s
